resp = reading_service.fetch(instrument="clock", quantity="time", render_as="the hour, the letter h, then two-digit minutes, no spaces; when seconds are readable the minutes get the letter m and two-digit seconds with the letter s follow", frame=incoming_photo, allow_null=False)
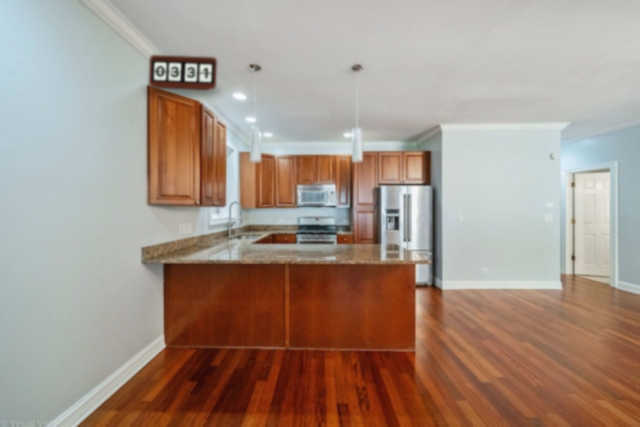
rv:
3h31
